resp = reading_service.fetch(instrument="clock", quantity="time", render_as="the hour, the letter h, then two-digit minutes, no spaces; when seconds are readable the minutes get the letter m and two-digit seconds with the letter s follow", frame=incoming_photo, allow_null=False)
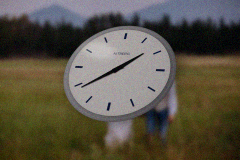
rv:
1h39
